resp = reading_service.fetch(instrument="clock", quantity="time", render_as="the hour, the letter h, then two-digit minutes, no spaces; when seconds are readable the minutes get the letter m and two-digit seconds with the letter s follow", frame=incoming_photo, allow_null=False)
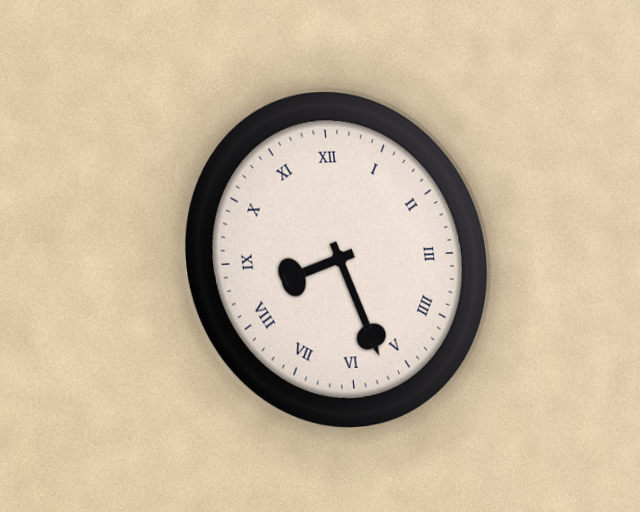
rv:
8h27
